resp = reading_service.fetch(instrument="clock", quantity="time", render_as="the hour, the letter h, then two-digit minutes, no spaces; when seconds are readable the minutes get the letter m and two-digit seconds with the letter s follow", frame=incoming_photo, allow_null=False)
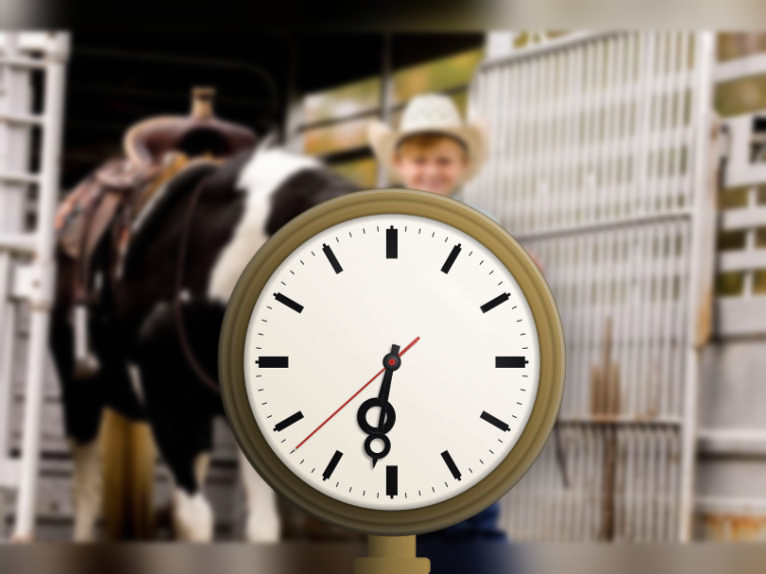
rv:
6h31m38s
